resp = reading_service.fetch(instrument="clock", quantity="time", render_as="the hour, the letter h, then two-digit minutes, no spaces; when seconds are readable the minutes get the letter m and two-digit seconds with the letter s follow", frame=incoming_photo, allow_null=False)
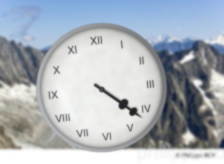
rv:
4h22
